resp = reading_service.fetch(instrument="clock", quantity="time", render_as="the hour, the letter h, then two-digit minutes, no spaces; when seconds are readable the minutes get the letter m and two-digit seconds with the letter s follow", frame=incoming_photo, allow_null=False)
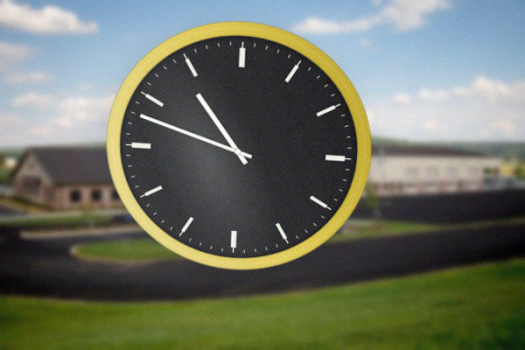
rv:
10h48
